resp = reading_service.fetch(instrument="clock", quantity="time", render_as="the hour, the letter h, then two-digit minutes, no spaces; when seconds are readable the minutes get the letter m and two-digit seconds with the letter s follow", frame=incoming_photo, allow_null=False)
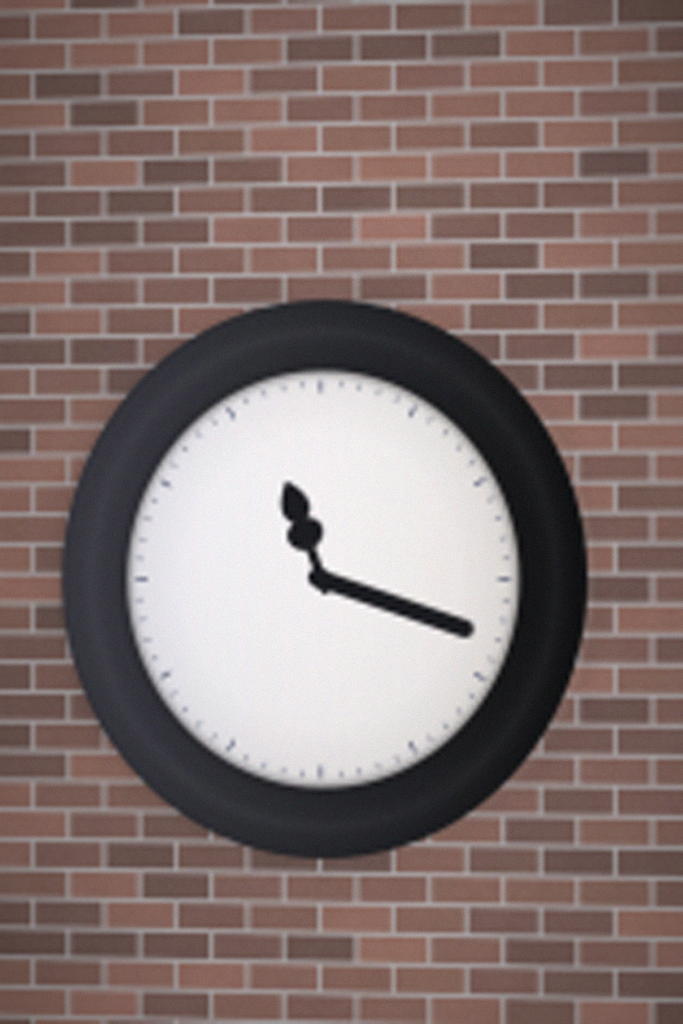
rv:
11h18
